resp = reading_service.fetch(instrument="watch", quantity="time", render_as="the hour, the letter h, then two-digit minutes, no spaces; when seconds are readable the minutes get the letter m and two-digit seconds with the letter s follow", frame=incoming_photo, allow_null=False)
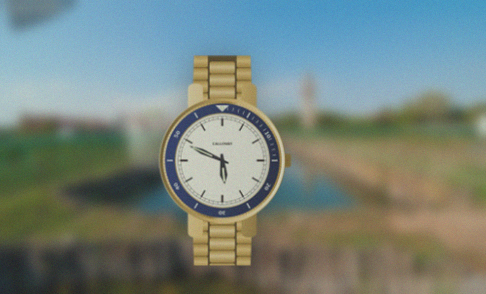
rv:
5h49
